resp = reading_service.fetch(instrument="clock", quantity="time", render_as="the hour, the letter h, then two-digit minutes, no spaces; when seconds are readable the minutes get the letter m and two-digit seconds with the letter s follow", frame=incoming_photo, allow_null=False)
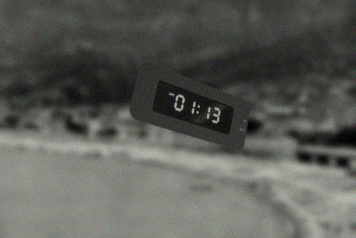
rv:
1h13
